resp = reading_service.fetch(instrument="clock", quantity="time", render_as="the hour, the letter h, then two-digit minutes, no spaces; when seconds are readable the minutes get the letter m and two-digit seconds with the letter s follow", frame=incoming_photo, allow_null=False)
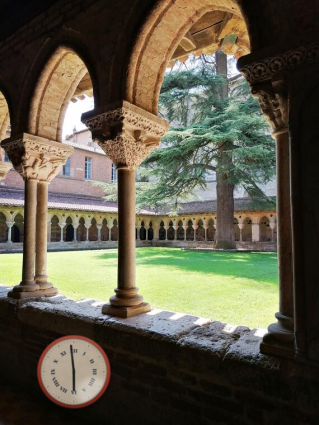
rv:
5h59
